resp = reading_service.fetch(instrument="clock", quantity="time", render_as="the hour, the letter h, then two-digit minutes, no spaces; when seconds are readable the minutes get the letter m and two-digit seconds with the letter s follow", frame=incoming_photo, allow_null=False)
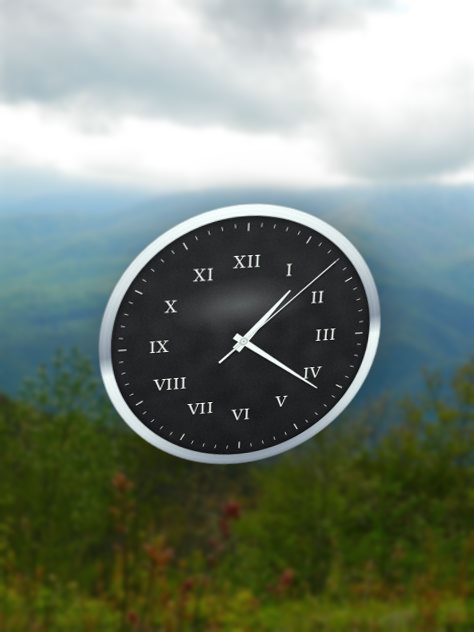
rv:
1h21m08s
